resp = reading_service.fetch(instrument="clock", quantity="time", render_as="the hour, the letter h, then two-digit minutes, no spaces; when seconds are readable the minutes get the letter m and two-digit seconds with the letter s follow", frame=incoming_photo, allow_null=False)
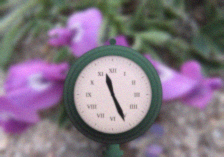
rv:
11h26
